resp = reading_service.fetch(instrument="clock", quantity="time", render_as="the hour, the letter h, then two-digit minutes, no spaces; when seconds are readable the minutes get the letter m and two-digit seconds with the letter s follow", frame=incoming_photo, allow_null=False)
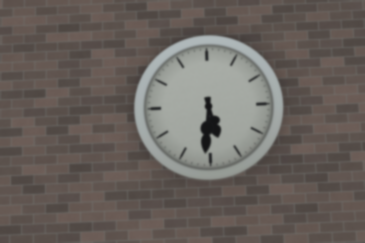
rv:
5h31
